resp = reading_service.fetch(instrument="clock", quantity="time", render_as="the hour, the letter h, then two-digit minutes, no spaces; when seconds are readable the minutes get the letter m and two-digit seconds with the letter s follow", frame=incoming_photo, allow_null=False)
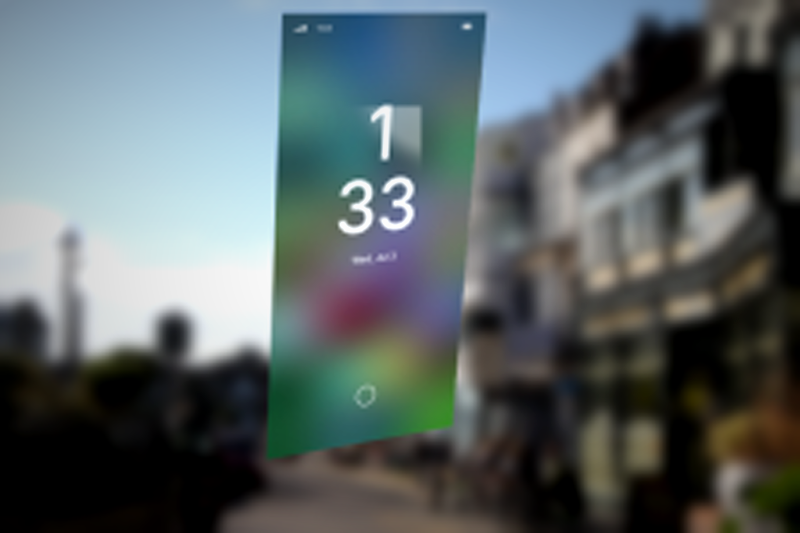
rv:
1h33
